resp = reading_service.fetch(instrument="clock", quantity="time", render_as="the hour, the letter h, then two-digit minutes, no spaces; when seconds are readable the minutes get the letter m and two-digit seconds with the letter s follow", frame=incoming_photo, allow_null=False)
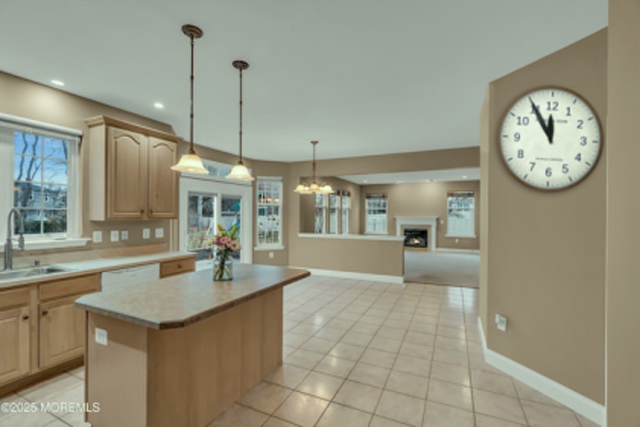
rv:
11h55
